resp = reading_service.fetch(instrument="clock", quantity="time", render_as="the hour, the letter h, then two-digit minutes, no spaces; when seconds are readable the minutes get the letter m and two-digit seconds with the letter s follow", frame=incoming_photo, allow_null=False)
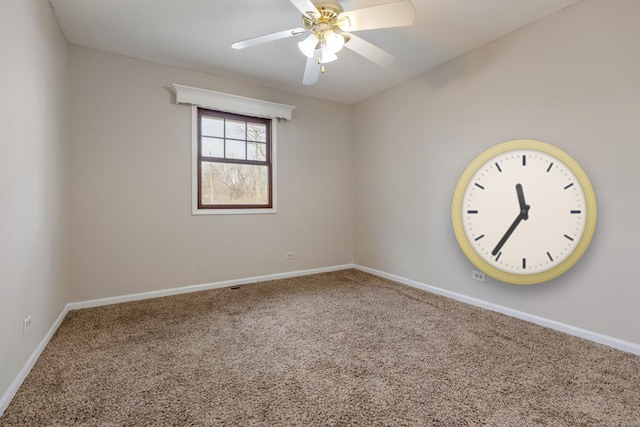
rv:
11h36
